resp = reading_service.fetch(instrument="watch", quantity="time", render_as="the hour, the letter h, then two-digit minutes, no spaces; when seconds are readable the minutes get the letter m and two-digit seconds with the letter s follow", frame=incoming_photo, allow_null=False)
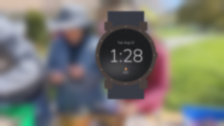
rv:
1h28
